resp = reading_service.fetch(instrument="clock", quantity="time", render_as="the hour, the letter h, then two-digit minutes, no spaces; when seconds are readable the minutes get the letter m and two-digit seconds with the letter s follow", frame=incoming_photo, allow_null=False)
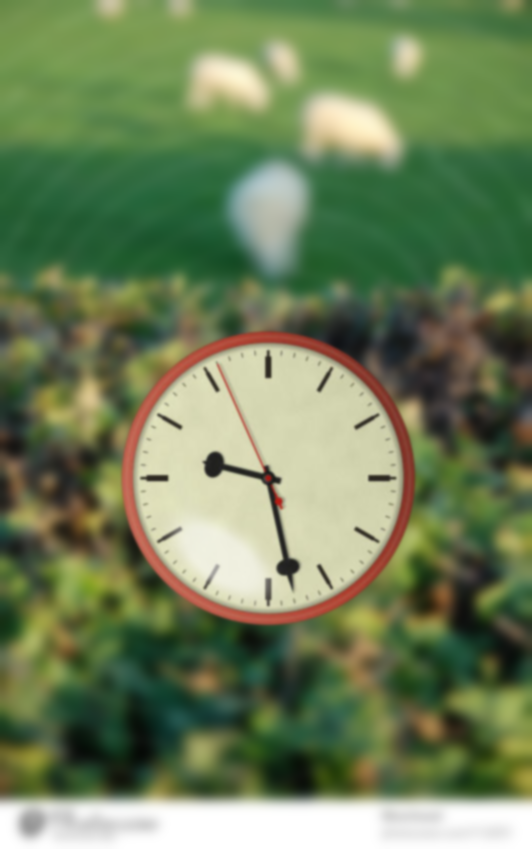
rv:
9h27m56s
